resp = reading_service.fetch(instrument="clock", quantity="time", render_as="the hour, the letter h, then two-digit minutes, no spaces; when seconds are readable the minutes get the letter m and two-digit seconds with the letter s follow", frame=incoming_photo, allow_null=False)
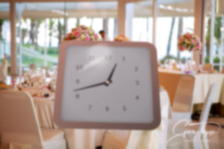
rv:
12h42
